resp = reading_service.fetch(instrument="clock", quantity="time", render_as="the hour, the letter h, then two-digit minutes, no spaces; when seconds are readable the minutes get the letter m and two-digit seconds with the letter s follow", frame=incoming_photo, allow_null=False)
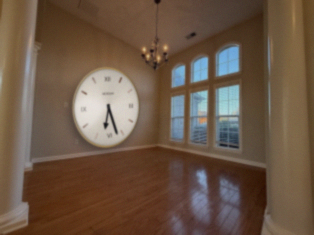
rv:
6h27
